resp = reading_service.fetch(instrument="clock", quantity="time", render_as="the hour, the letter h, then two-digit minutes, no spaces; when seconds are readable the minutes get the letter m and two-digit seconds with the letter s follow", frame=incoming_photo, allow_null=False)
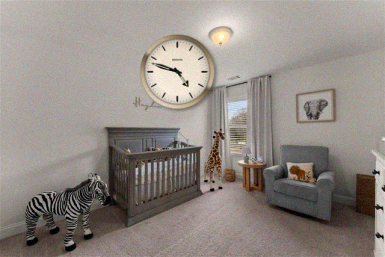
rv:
4h48
